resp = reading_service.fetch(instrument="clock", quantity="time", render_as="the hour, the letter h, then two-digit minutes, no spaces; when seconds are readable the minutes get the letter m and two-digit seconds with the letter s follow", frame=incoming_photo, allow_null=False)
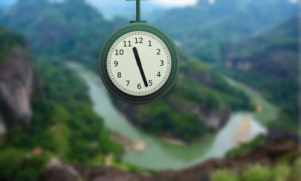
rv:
11h27
